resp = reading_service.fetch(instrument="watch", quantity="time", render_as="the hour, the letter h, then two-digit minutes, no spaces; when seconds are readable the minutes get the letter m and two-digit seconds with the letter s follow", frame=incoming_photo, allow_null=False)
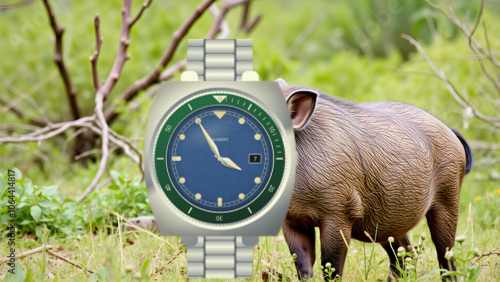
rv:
3h55
